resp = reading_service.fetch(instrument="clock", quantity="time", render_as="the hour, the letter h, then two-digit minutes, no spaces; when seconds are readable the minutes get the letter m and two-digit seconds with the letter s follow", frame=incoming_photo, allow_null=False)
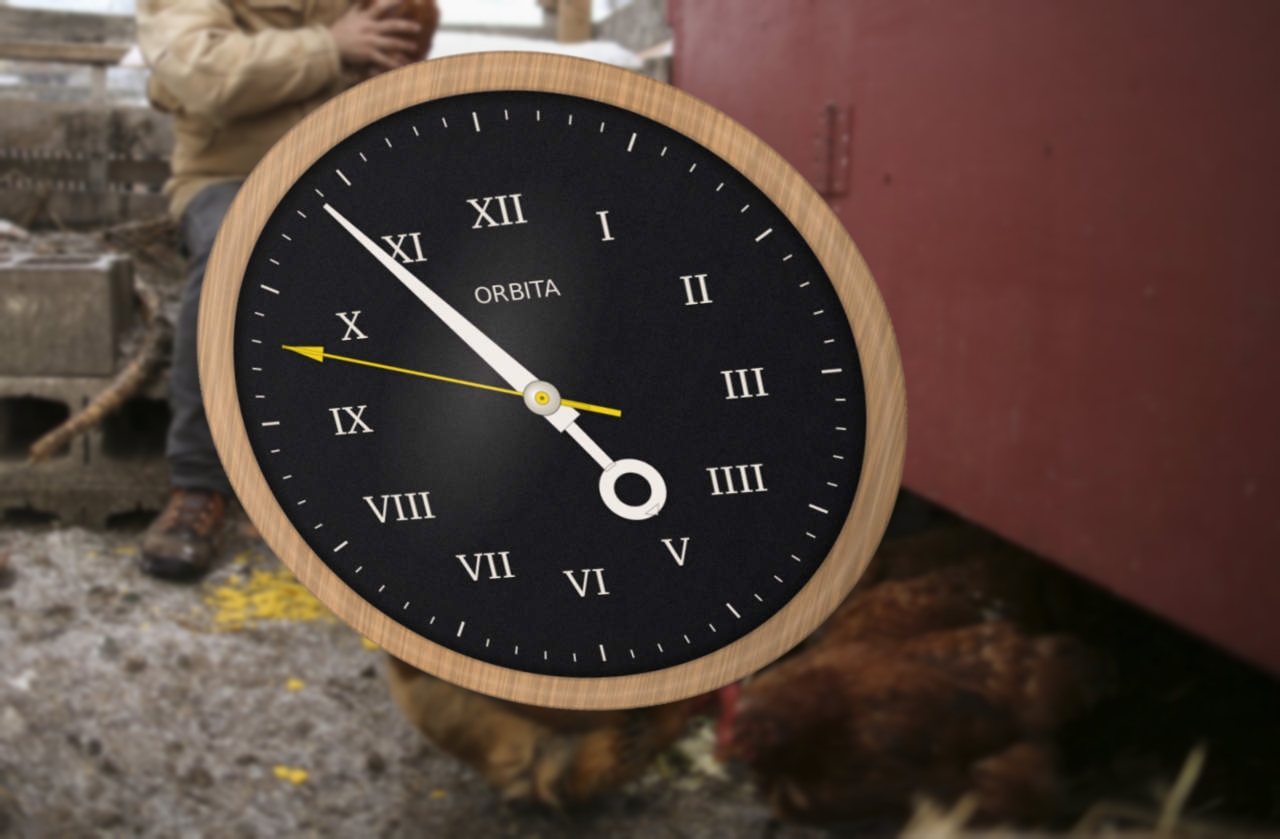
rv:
4h53m48s
